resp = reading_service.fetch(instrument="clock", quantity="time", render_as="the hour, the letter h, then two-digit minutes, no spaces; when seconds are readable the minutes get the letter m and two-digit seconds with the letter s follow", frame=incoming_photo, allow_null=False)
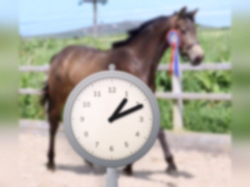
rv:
1h11
